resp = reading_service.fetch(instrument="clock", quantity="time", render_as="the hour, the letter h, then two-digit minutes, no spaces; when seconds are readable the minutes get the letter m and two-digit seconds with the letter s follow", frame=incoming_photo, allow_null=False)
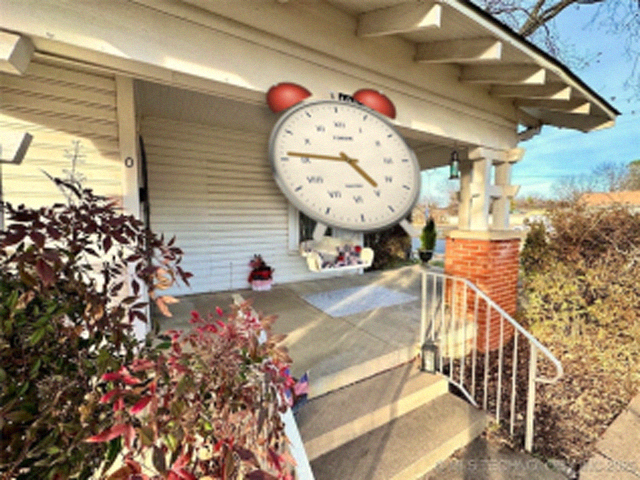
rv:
4h46
